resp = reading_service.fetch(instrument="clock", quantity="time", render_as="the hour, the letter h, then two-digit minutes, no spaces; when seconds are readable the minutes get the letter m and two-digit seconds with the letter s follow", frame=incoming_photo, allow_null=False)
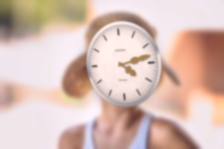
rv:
4h13
